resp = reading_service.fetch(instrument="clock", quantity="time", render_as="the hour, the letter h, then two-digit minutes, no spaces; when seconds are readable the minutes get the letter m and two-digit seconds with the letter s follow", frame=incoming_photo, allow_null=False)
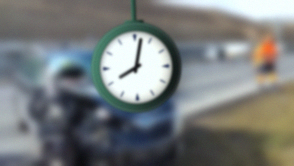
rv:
8h02
